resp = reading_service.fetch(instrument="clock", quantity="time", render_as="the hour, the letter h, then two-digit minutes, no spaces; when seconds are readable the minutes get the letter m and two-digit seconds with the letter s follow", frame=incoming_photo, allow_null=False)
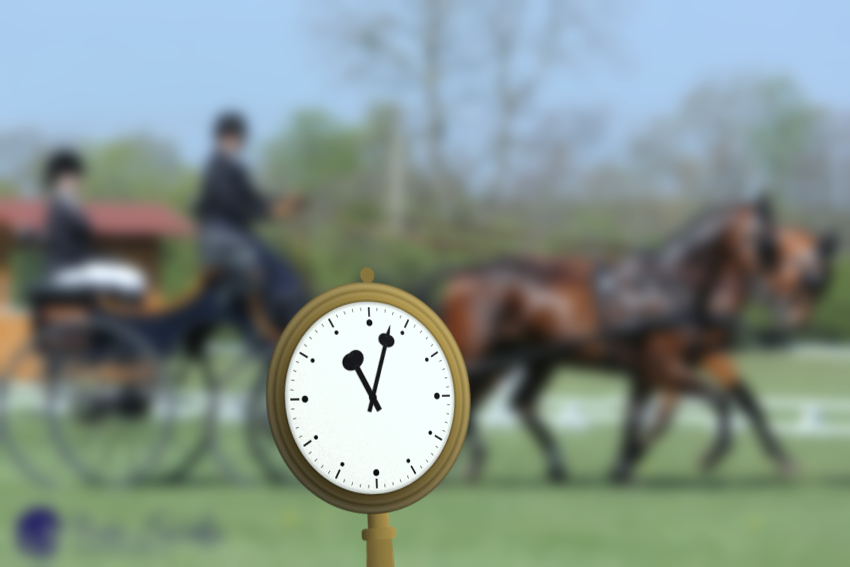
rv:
11h03
